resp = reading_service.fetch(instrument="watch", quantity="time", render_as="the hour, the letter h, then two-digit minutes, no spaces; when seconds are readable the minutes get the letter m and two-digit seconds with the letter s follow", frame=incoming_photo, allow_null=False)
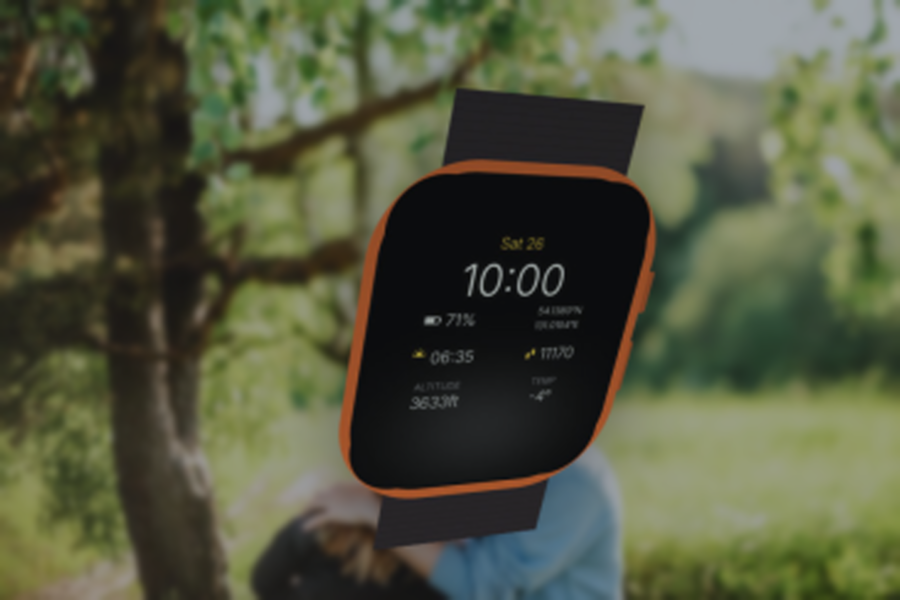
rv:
10h00
